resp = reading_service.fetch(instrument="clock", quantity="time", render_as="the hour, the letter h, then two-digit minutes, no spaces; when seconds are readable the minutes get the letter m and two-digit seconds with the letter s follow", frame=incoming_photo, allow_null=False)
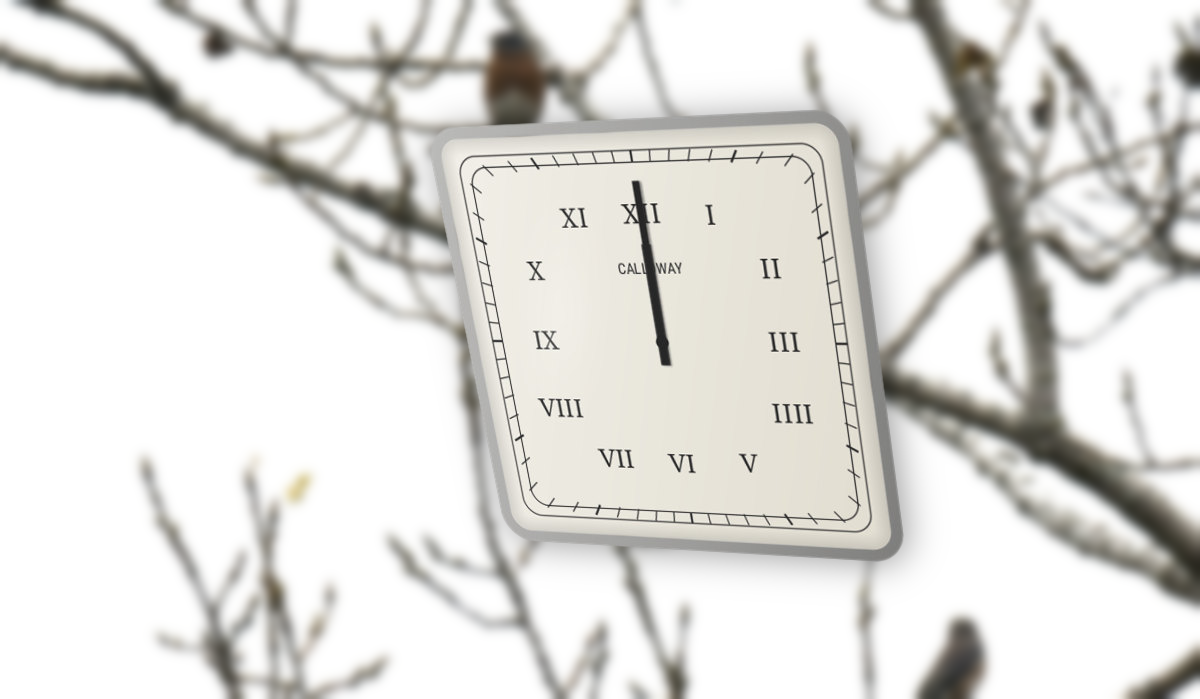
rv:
12h00
